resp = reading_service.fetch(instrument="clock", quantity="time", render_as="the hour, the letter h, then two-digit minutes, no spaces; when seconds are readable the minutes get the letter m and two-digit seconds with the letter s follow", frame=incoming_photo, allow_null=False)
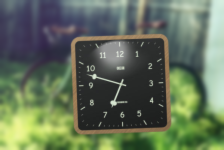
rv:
6h48
